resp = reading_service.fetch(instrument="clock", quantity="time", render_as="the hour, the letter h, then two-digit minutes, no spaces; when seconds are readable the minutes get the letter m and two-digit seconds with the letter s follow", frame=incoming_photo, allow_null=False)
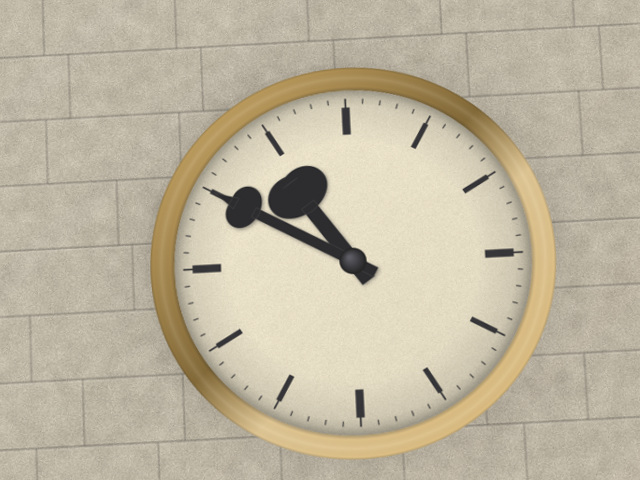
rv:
10h50
